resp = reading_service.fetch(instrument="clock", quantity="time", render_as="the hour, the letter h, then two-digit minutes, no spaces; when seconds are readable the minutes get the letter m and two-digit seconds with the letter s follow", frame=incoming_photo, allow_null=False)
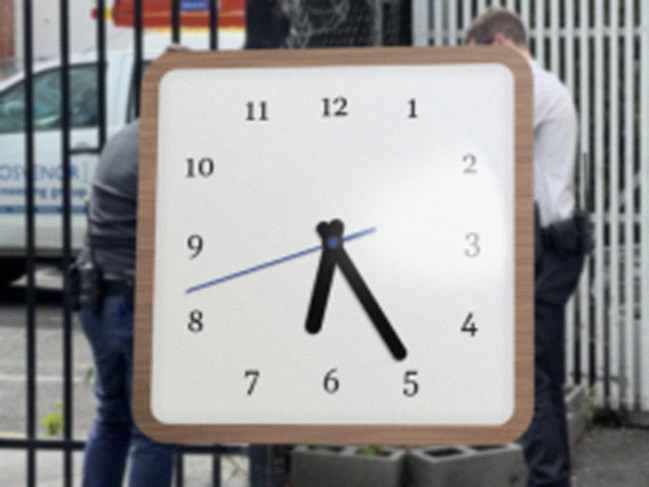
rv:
6h24m42s
